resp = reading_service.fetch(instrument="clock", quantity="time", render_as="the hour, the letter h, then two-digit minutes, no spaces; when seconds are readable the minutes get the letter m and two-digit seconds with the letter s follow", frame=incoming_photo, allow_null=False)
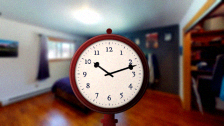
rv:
10h12
